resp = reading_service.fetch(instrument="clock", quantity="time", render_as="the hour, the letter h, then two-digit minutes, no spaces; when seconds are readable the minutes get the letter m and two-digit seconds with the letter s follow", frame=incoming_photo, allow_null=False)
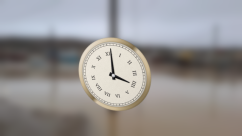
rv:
4h01
